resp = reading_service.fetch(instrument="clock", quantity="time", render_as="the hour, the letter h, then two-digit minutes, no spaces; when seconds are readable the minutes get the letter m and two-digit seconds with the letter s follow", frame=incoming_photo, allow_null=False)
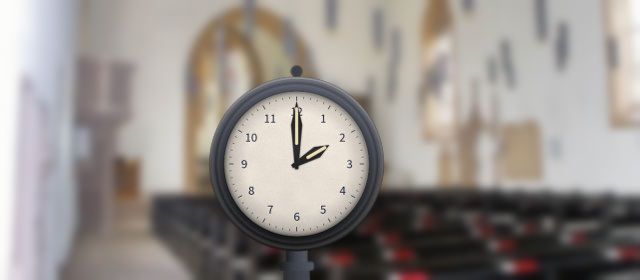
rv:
2h00
